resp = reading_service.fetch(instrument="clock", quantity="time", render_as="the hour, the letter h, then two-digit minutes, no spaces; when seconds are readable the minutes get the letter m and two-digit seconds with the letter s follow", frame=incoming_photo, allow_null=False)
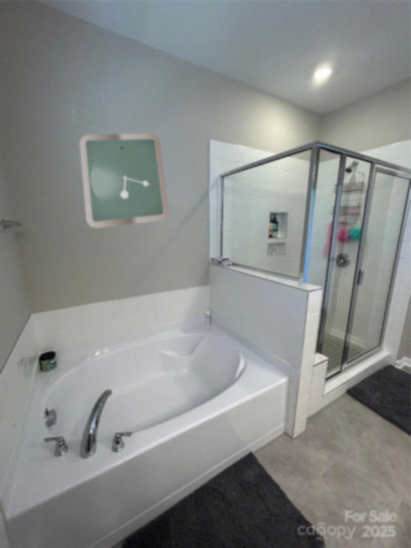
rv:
6h18
